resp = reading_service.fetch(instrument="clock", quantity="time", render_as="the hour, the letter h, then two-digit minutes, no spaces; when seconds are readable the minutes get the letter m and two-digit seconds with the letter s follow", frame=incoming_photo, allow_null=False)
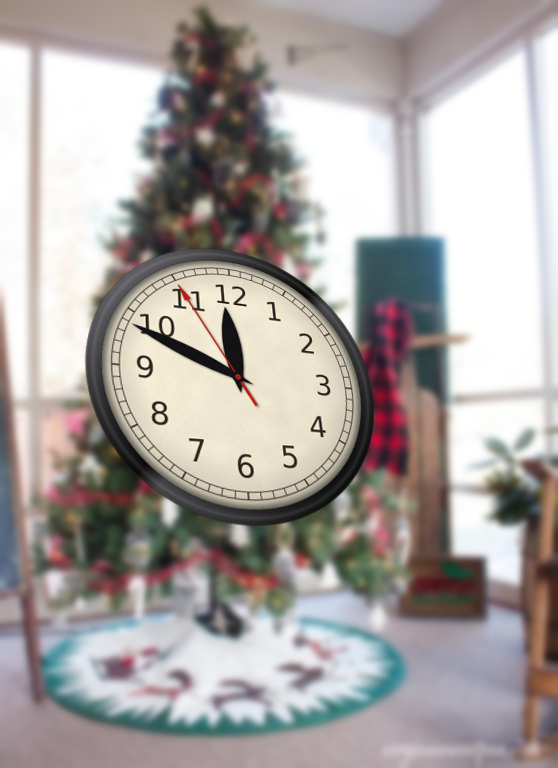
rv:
11h48m55s
